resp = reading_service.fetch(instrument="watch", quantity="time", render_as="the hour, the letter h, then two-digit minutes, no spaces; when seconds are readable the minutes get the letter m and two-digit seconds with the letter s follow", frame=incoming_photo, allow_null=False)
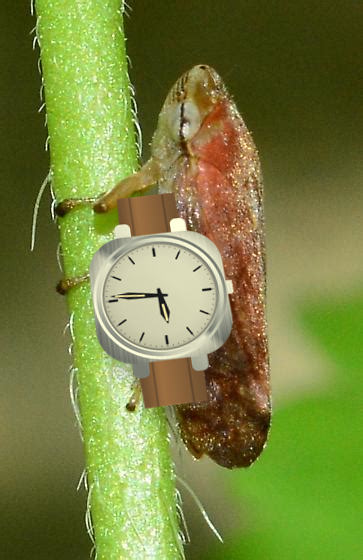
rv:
5h46
